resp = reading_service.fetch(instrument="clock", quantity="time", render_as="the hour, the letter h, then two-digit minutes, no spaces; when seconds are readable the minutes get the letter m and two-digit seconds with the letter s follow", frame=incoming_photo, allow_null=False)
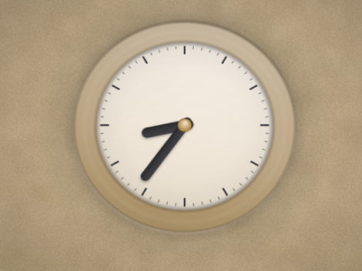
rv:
8h36
